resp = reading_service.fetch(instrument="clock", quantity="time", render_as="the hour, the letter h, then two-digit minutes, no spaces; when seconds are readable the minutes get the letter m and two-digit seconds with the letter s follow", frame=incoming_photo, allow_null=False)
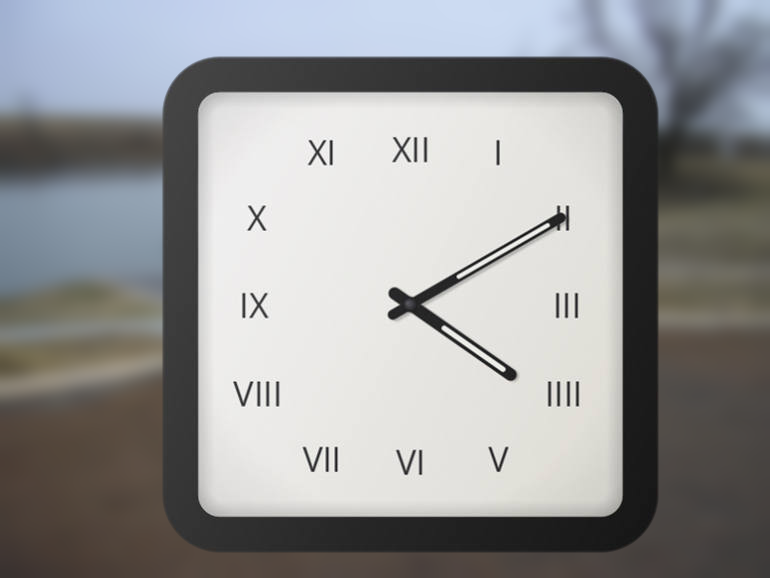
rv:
4h10
